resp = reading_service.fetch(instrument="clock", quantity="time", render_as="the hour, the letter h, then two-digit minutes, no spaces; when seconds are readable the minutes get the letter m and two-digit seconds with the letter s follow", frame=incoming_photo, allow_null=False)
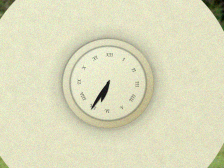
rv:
6h35
